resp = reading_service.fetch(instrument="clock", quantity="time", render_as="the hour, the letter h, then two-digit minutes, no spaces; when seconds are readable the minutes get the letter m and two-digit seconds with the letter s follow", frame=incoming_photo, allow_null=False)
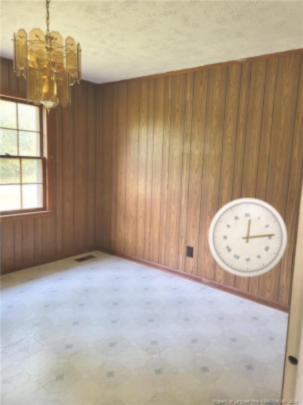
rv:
12h14
